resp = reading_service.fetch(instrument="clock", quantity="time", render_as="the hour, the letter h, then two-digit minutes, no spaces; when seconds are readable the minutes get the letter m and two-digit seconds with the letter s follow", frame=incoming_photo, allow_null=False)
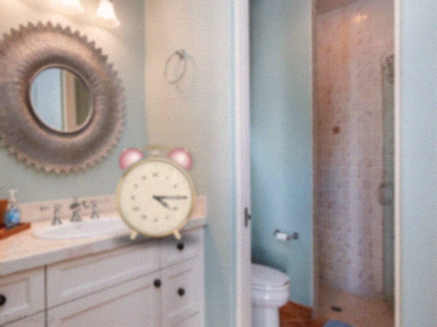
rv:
4h15
